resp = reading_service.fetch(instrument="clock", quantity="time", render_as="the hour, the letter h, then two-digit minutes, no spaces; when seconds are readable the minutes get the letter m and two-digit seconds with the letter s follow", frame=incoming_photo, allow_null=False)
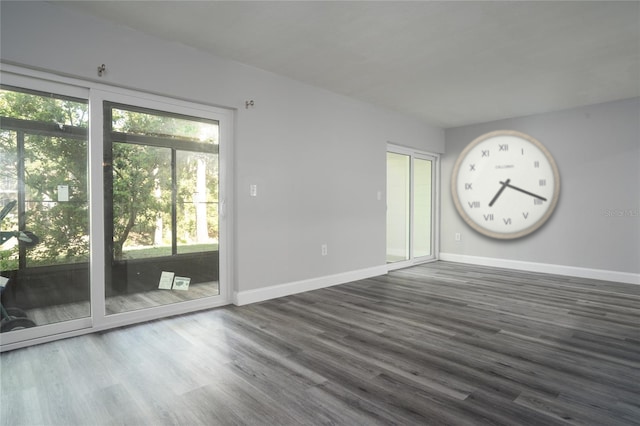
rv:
7h19
